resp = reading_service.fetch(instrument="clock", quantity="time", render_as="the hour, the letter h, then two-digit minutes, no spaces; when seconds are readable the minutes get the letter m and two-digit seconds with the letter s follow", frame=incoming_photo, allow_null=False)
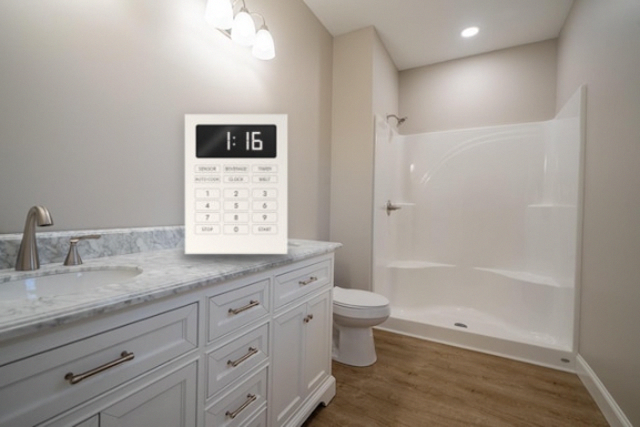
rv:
1h16
